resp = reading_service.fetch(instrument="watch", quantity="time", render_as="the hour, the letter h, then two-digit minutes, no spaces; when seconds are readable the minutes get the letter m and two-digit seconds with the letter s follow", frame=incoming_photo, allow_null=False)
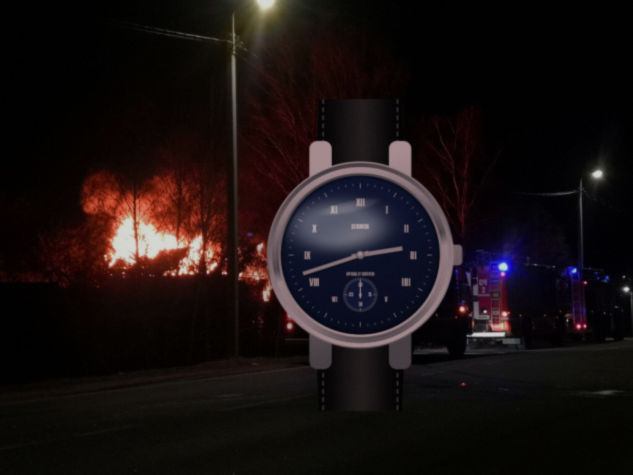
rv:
2h42
